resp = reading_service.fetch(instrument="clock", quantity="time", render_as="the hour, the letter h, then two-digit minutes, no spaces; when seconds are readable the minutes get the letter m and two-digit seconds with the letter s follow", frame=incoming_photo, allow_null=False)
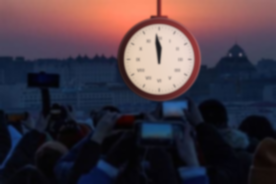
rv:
11h59
